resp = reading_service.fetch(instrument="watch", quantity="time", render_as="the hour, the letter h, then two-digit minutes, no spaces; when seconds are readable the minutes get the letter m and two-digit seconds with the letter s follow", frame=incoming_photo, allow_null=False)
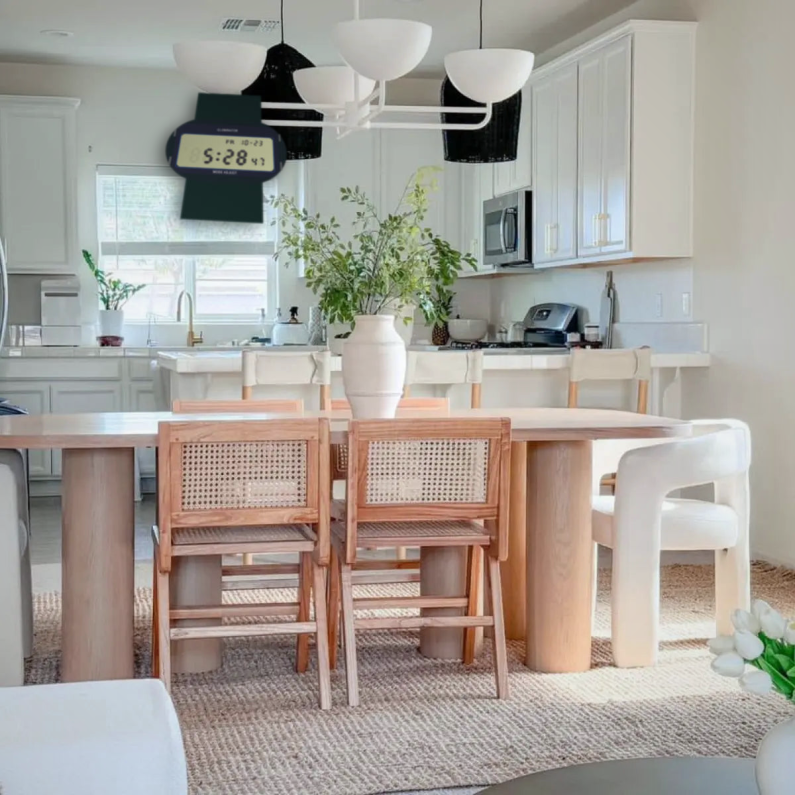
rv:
5h28
